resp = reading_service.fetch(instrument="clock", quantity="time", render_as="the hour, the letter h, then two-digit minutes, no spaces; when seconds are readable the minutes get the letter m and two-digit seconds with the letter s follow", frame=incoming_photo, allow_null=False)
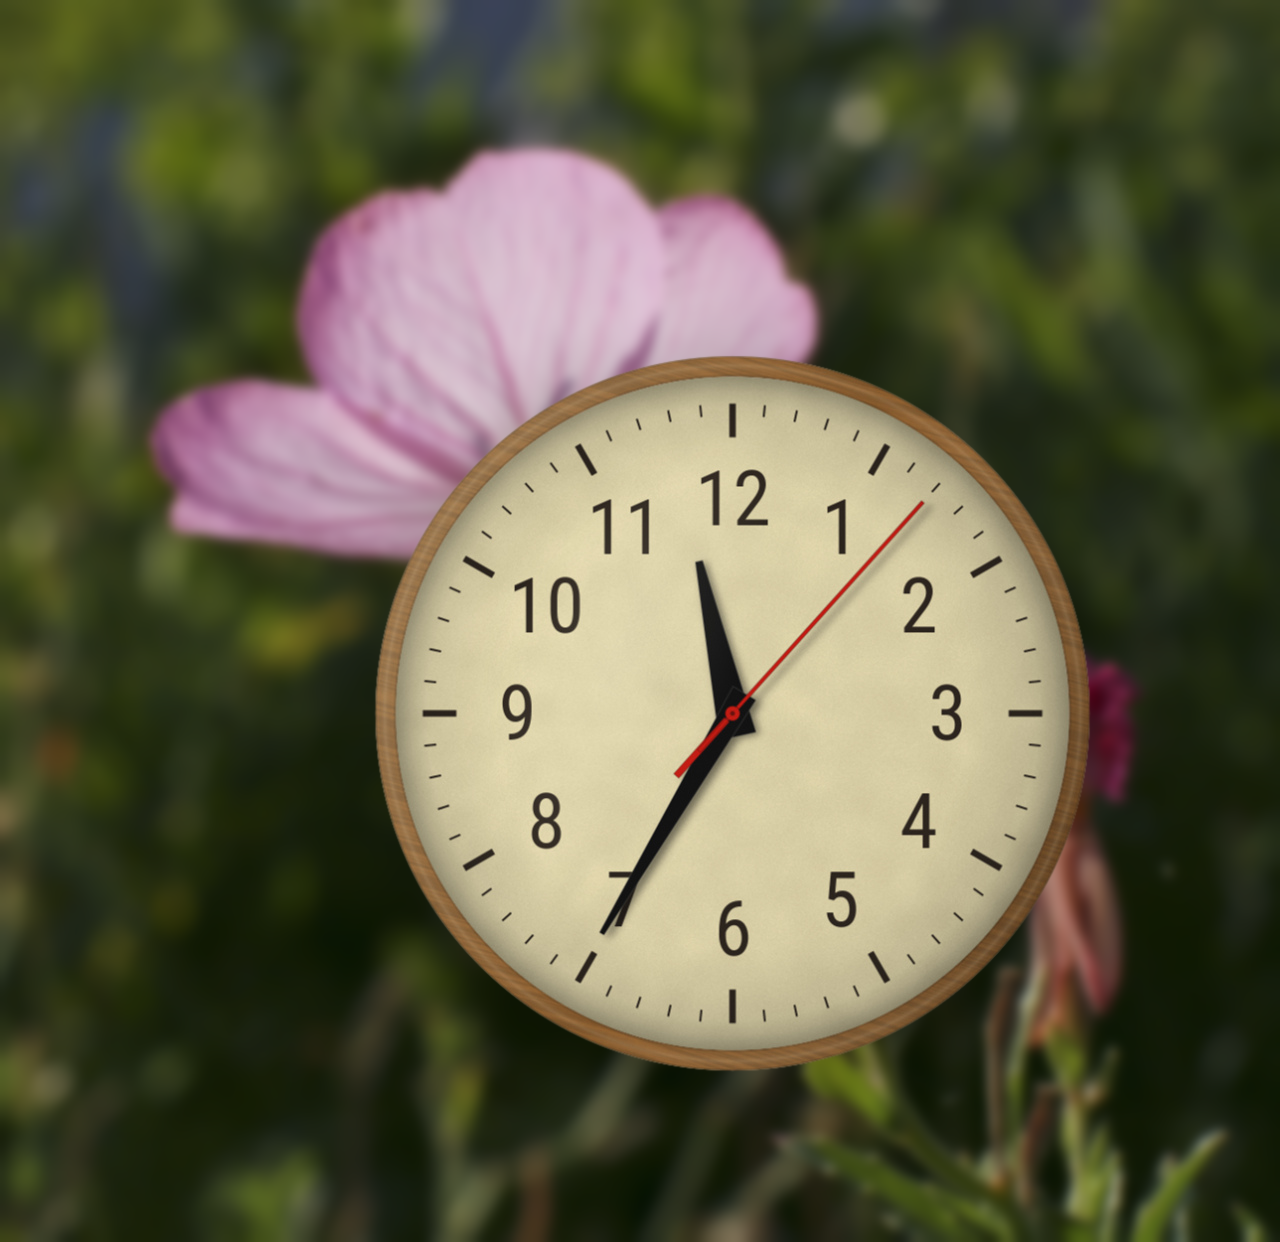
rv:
11h35m07s
